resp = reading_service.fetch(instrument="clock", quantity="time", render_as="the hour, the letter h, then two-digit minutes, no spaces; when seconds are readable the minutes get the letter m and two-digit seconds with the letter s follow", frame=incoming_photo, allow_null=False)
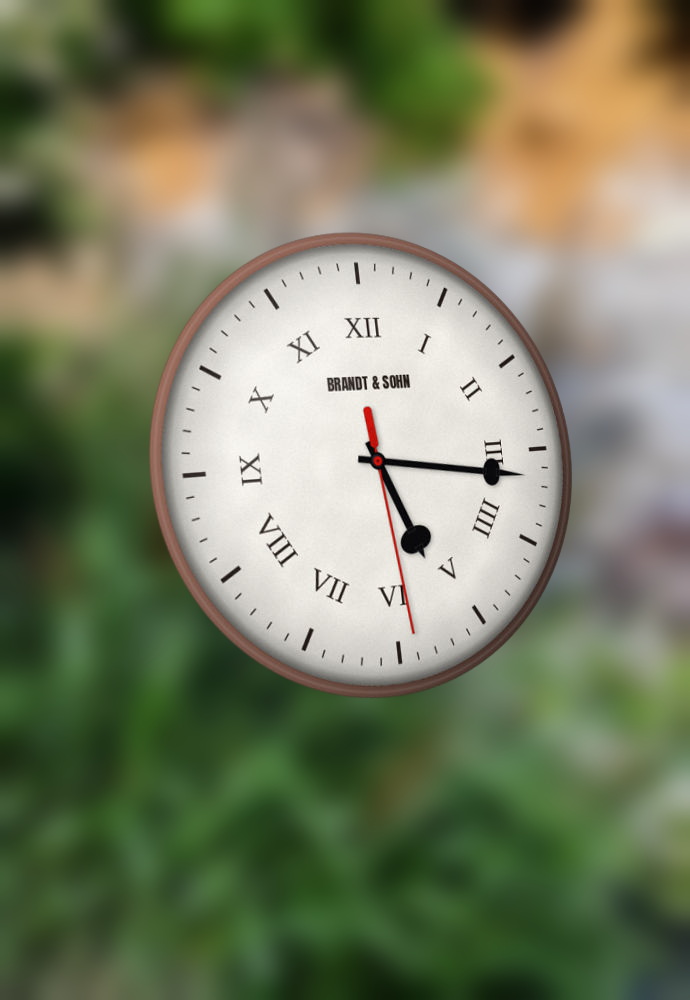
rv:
5h16m29s
